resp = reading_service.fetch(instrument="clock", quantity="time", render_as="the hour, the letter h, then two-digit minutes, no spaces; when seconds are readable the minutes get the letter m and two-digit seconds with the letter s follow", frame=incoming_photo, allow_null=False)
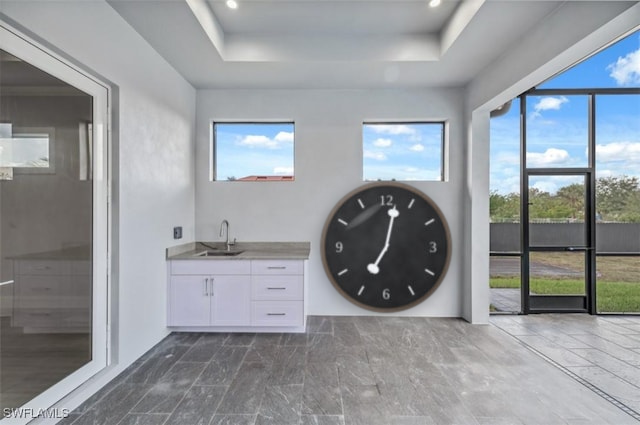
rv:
7h02
